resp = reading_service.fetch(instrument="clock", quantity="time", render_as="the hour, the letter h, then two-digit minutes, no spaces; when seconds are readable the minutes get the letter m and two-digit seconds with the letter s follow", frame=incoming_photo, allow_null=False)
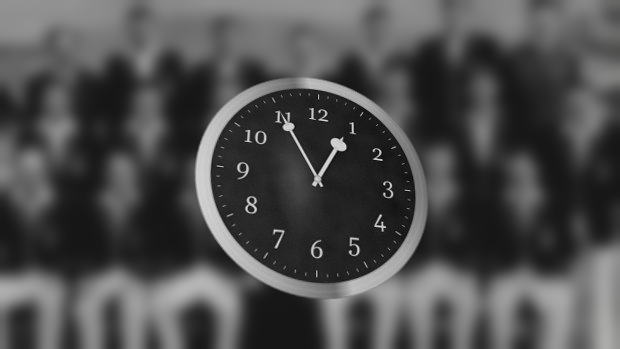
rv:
12h55
